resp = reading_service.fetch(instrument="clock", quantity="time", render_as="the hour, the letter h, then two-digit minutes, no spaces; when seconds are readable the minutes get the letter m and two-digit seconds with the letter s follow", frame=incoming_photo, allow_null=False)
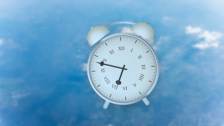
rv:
6h48
